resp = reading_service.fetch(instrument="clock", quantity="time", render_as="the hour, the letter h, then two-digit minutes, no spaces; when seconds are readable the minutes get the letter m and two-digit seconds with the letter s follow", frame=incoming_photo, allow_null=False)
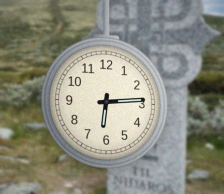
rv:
6h14
